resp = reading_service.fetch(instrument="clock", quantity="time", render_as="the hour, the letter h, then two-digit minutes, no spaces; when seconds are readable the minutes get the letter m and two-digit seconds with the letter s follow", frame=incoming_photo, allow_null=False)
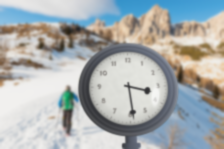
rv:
3h29
